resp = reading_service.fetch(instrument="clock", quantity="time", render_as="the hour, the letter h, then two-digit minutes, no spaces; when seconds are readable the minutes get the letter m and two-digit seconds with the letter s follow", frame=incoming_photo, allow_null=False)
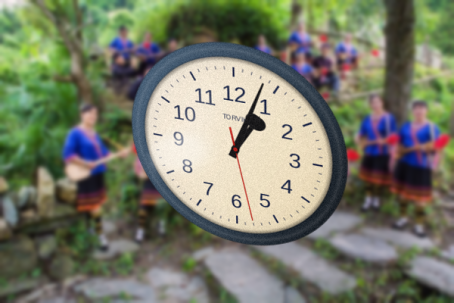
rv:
1h03m28s
